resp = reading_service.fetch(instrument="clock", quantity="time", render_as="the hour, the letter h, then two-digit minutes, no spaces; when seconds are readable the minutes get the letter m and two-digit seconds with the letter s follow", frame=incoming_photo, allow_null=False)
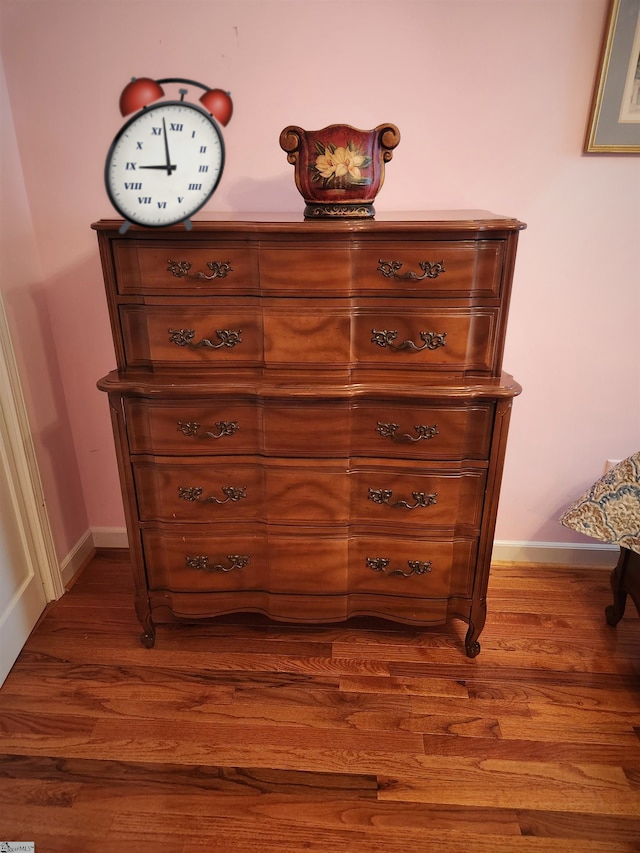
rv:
8h57
